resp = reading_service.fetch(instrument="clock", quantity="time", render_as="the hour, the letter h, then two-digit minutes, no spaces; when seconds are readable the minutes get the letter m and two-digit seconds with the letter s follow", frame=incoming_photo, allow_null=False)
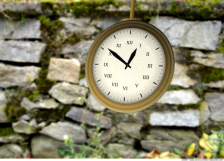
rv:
12h51
